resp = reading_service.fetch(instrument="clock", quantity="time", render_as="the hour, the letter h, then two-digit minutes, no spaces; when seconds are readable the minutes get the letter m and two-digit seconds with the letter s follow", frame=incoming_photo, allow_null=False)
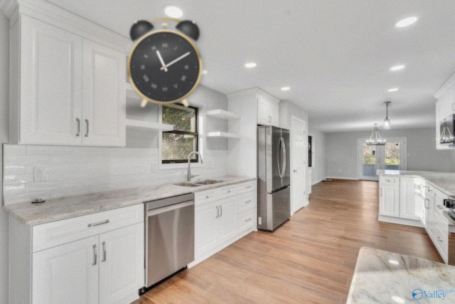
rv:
11h10
